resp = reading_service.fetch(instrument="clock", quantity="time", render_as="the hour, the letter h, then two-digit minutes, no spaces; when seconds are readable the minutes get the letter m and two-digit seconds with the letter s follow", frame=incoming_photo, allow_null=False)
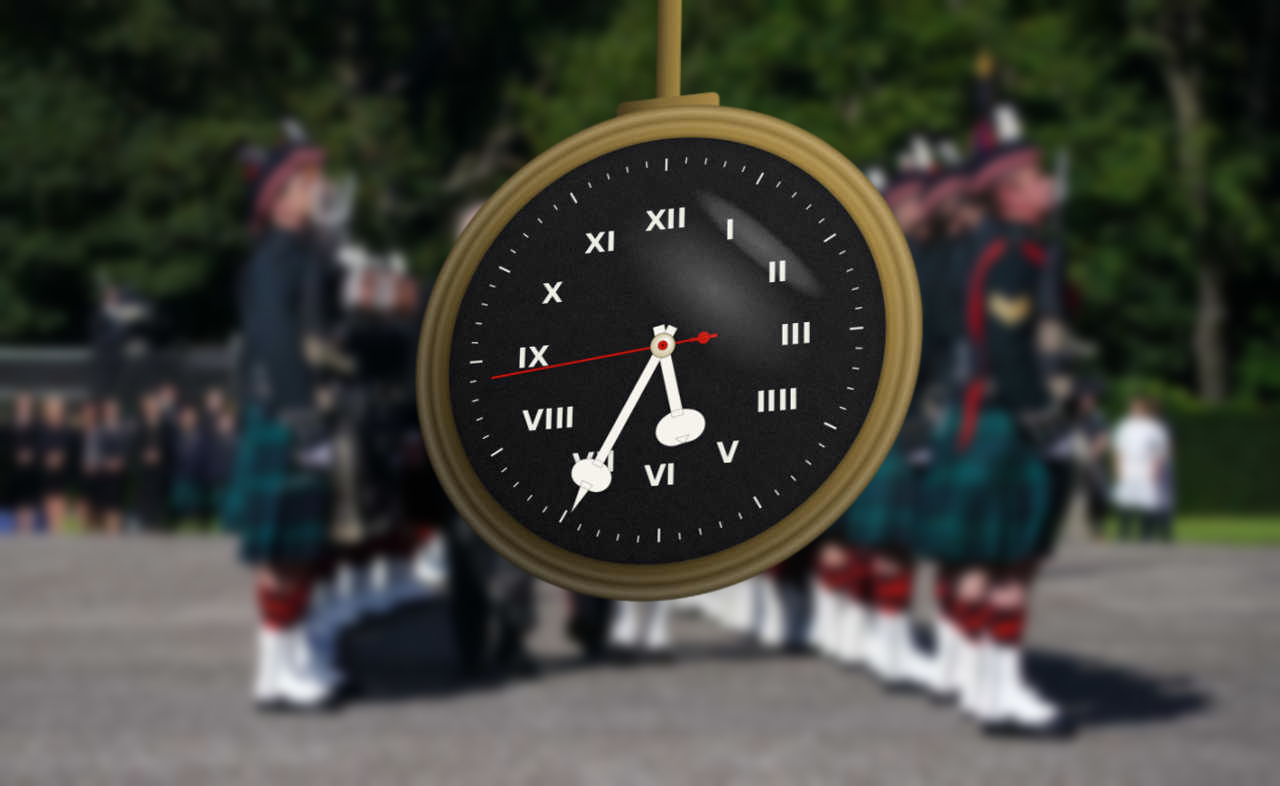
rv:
5h34m44s
